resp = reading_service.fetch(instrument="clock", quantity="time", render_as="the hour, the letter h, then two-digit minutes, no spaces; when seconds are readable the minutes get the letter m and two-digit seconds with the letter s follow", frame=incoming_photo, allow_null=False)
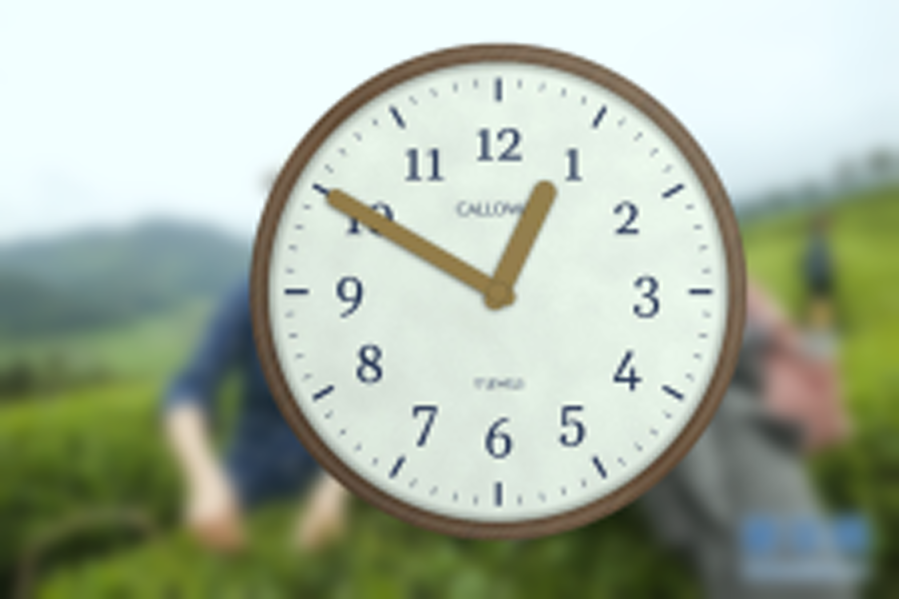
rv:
12h50
